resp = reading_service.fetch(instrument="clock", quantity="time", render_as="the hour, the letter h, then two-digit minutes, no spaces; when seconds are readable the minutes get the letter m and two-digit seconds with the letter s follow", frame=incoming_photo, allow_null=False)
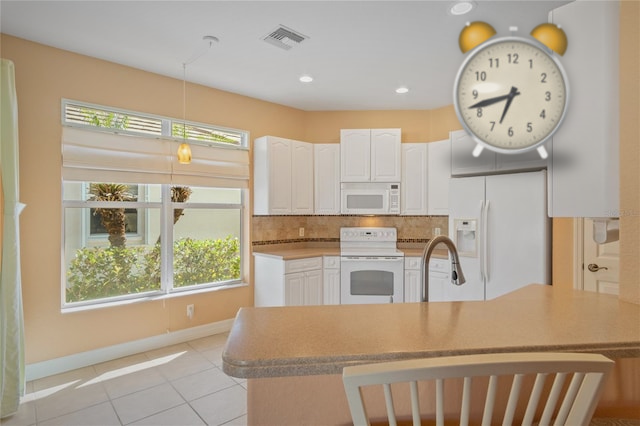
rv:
6h42
